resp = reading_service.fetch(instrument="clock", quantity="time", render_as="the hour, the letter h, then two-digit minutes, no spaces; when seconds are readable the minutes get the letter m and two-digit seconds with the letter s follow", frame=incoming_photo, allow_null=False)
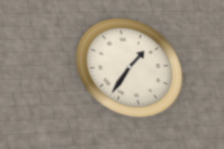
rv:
1h37
